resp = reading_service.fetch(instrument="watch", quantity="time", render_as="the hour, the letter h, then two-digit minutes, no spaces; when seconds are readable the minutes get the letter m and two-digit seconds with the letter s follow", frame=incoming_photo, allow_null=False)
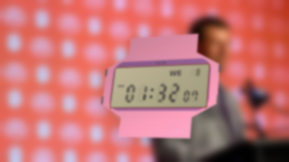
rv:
1h32m07s
